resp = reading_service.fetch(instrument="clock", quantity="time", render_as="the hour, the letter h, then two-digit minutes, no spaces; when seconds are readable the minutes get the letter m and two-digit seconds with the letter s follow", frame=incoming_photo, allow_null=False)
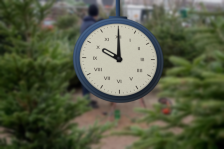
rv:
10h00
